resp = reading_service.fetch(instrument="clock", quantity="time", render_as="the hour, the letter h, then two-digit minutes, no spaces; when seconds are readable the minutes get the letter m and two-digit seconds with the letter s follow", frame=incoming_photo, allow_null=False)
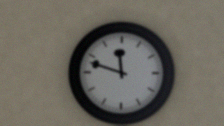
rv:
11h48
